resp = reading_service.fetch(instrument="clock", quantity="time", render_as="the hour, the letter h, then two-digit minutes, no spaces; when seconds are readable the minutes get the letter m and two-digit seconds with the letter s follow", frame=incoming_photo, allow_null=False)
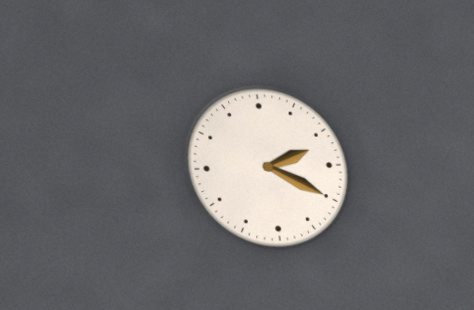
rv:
2h20
